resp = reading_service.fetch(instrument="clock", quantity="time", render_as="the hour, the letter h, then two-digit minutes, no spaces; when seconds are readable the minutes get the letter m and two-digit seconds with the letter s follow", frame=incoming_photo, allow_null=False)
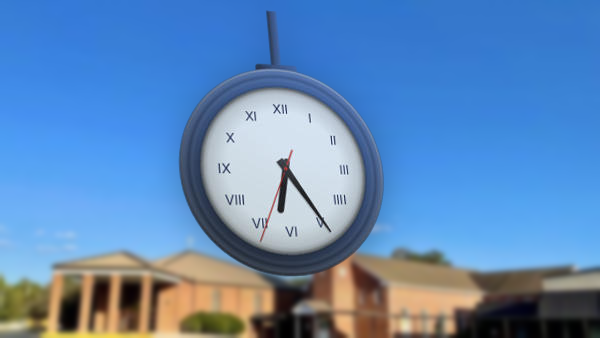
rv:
6h24m34s
